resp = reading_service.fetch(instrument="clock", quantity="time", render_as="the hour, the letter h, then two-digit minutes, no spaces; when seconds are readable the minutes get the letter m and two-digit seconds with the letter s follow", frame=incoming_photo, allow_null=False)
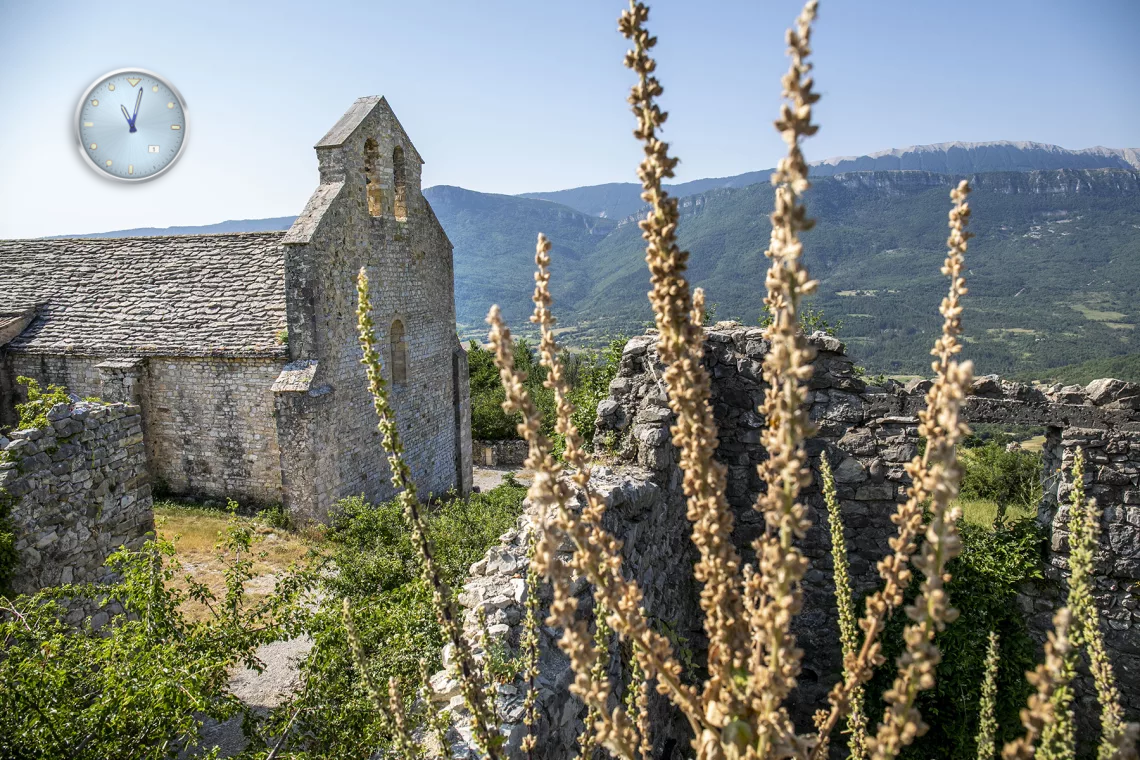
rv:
11h02
